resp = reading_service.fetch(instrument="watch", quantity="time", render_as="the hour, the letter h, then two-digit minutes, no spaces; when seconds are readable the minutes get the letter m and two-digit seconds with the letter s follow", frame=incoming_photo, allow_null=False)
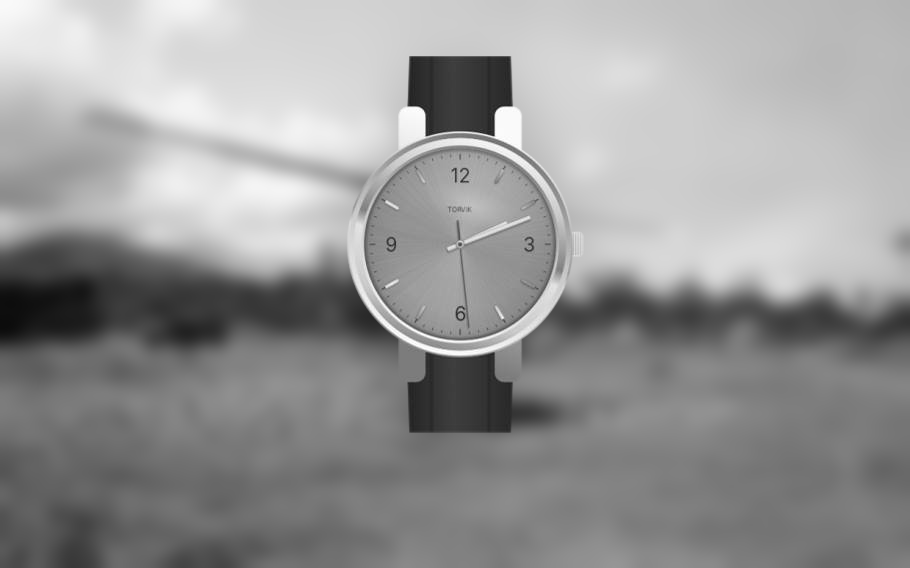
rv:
2h11m29s
